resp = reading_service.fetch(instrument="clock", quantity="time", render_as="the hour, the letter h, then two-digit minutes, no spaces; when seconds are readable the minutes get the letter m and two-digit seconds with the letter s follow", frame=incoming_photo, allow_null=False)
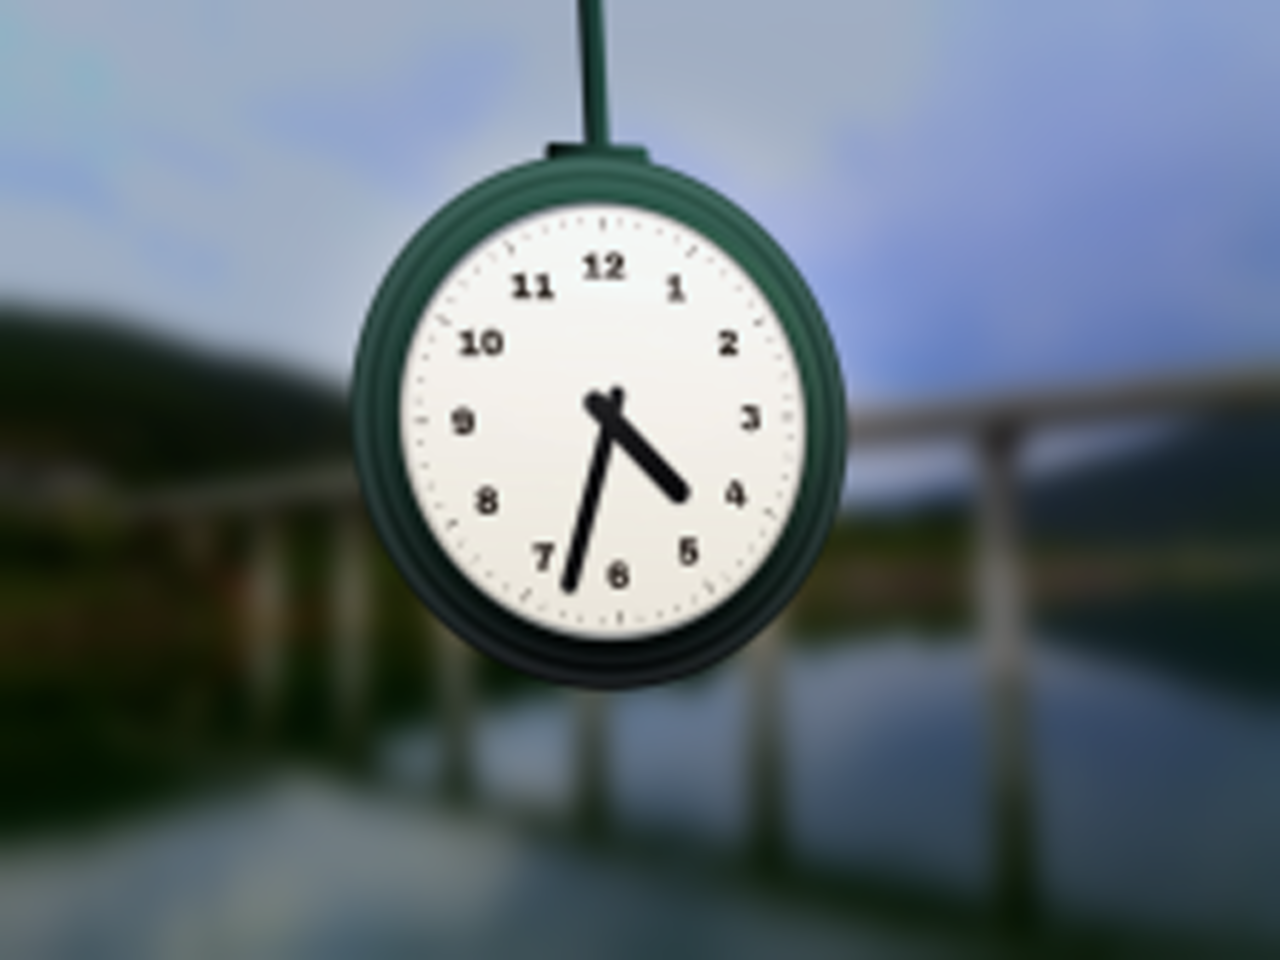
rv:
4h33
